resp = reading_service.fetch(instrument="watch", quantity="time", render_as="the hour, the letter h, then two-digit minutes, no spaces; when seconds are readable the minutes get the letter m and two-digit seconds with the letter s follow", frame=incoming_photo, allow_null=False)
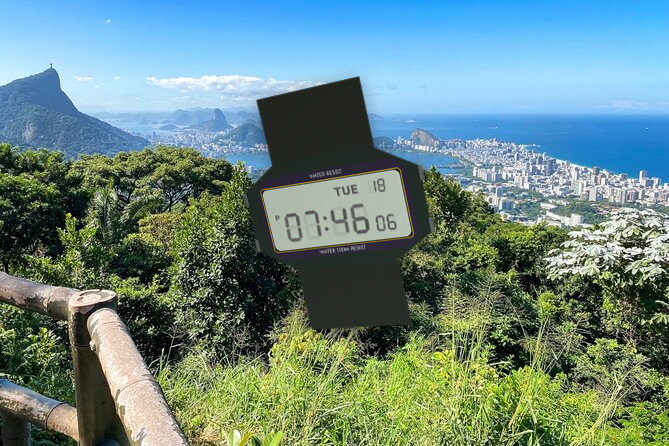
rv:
7h46m06s
